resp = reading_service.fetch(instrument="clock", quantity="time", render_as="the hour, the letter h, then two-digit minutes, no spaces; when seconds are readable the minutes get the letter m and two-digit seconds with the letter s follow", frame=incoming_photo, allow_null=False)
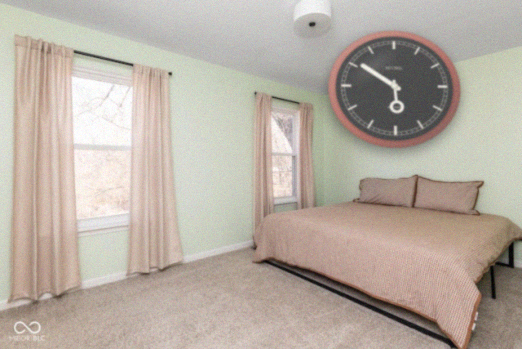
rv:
5h51
